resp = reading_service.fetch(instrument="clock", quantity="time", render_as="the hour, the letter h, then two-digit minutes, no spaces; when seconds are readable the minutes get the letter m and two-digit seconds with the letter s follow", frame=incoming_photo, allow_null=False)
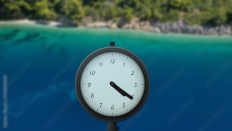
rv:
4h21
